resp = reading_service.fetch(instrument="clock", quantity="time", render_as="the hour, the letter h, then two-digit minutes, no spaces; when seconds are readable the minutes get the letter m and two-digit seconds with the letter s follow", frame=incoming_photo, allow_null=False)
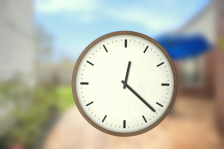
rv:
12h22
